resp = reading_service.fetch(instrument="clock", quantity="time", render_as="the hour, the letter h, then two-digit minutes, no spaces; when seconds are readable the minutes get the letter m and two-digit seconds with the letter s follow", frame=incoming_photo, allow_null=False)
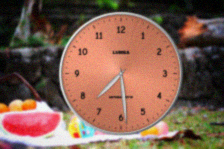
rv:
7h29
